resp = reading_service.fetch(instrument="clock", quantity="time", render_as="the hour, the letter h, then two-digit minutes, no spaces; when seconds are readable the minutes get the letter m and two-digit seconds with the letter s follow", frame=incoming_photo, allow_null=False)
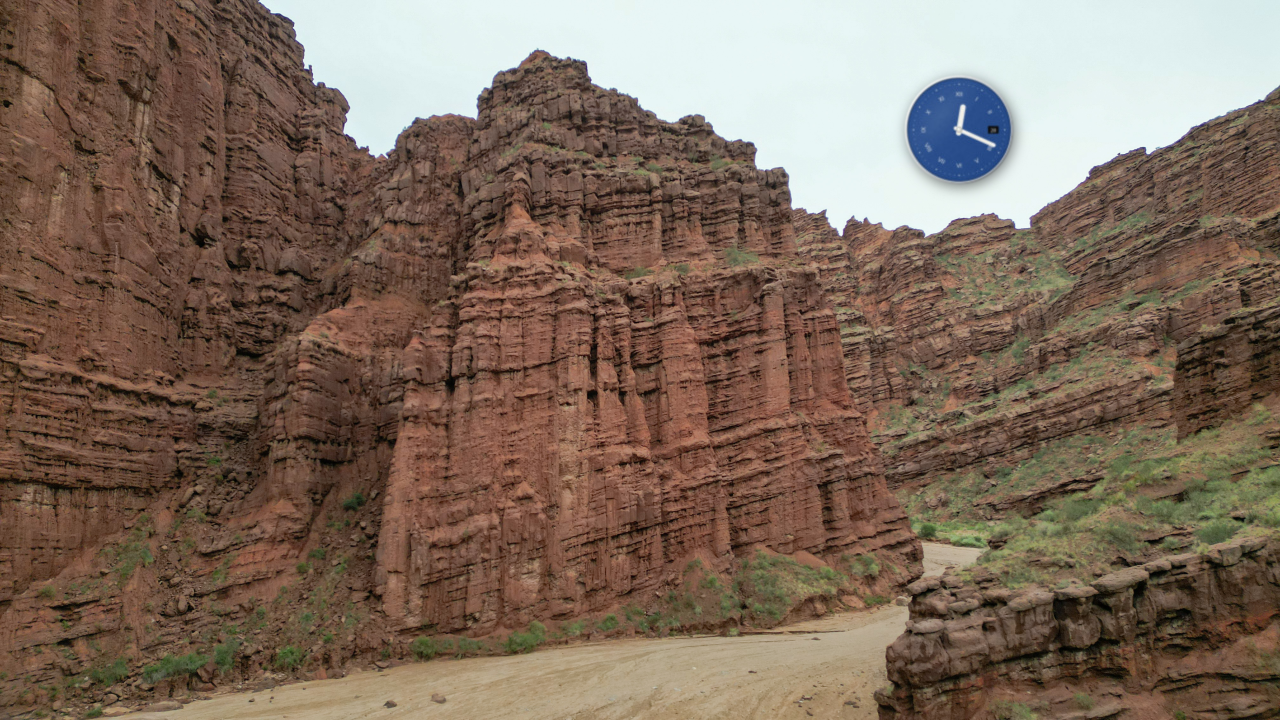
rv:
12h19
